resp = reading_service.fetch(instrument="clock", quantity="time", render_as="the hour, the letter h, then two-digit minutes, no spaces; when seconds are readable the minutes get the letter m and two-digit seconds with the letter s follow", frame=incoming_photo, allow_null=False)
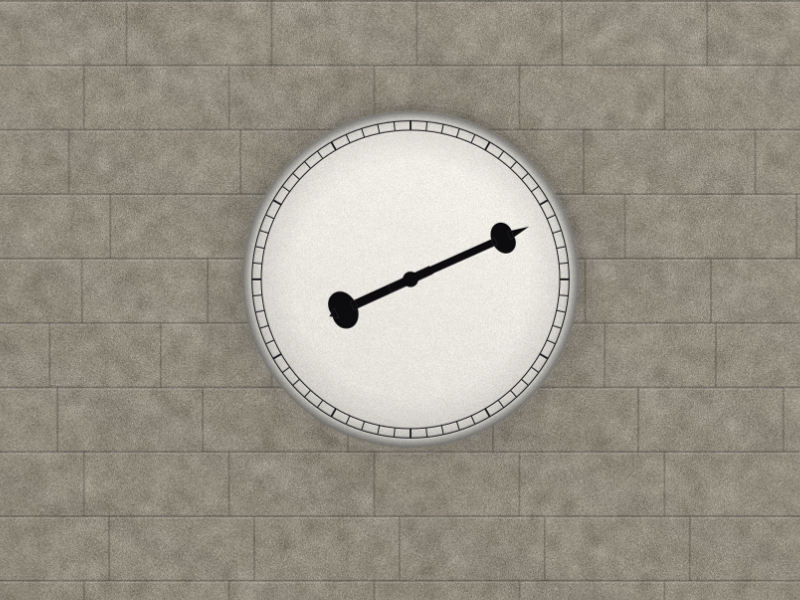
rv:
8h11
